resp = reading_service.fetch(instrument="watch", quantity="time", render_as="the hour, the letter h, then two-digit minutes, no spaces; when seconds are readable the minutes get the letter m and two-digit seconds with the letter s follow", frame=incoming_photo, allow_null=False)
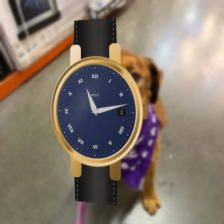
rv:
11h13
